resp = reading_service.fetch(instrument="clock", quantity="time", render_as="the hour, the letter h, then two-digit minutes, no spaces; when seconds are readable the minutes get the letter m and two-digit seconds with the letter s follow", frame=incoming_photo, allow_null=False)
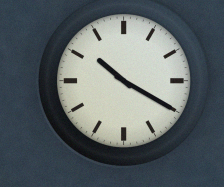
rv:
10h20
